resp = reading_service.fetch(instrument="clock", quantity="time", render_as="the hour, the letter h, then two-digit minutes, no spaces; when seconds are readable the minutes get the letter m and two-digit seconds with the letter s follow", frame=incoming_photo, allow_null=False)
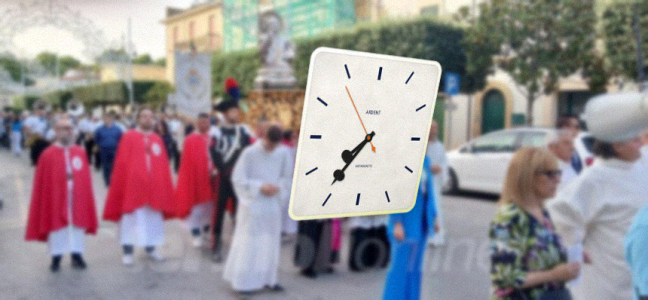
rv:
7h35m54s
